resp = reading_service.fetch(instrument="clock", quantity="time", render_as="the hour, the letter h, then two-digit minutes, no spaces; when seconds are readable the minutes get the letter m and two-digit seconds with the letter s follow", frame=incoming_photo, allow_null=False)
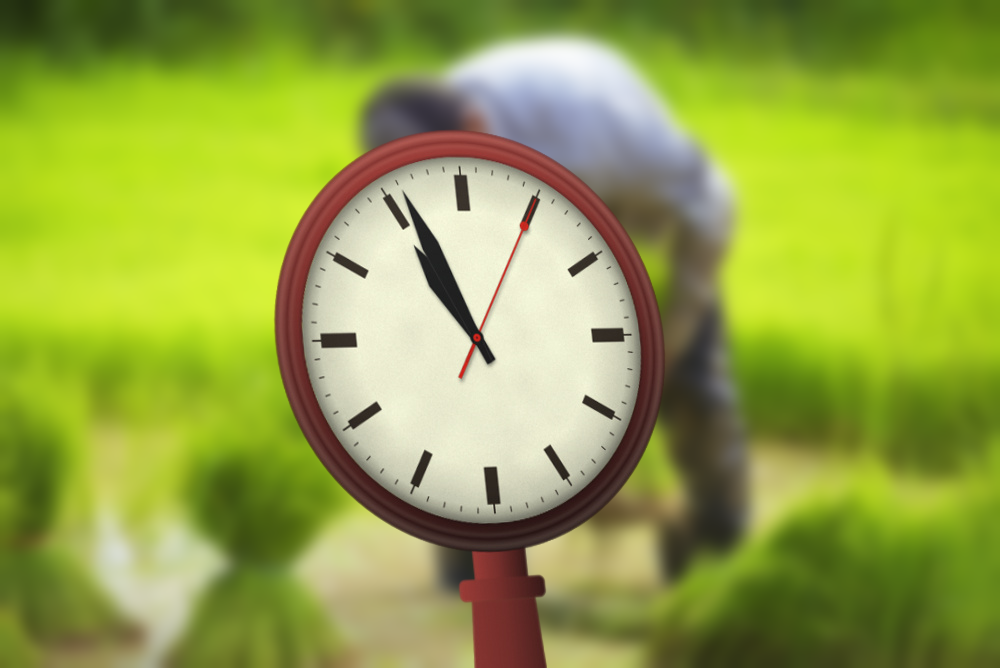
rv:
10h56m05s
